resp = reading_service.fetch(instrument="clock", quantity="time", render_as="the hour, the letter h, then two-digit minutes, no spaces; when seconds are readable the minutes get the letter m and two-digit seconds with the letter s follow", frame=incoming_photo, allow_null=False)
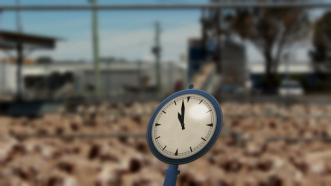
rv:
10h58
